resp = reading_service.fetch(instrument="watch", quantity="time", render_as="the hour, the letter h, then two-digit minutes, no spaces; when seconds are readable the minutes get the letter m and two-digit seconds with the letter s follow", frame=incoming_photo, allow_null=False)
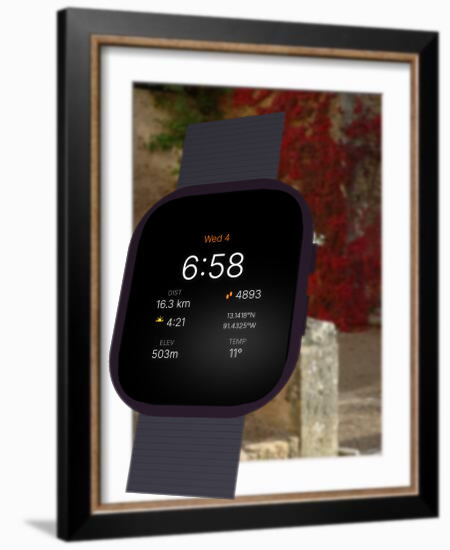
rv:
6h58
